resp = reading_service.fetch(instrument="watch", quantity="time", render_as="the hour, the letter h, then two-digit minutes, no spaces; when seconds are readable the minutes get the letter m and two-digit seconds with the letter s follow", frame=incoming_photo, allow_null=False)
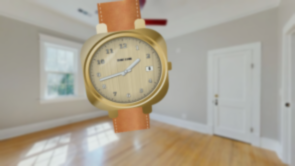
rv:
1h43
